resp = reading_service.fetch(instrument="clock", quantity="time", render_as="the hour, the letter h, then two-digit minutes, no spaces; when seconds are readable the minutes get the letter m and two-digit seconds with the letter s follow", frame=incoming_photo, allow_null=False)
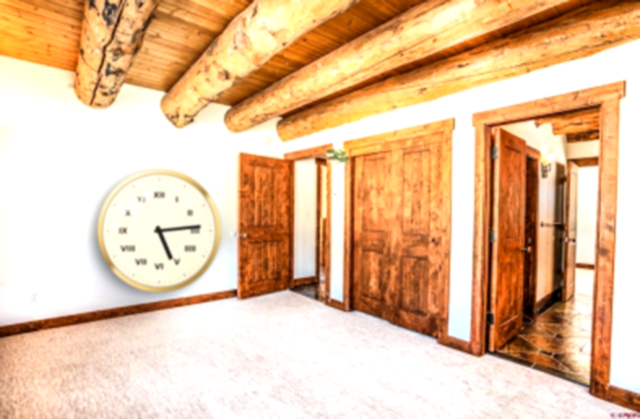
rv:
5h14
